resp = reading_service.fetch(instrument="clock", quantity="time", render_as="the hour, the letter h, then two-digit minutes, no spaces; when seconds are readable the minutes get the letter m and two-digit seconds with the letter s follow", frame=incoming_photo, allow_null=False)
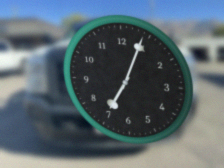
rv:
7h04
